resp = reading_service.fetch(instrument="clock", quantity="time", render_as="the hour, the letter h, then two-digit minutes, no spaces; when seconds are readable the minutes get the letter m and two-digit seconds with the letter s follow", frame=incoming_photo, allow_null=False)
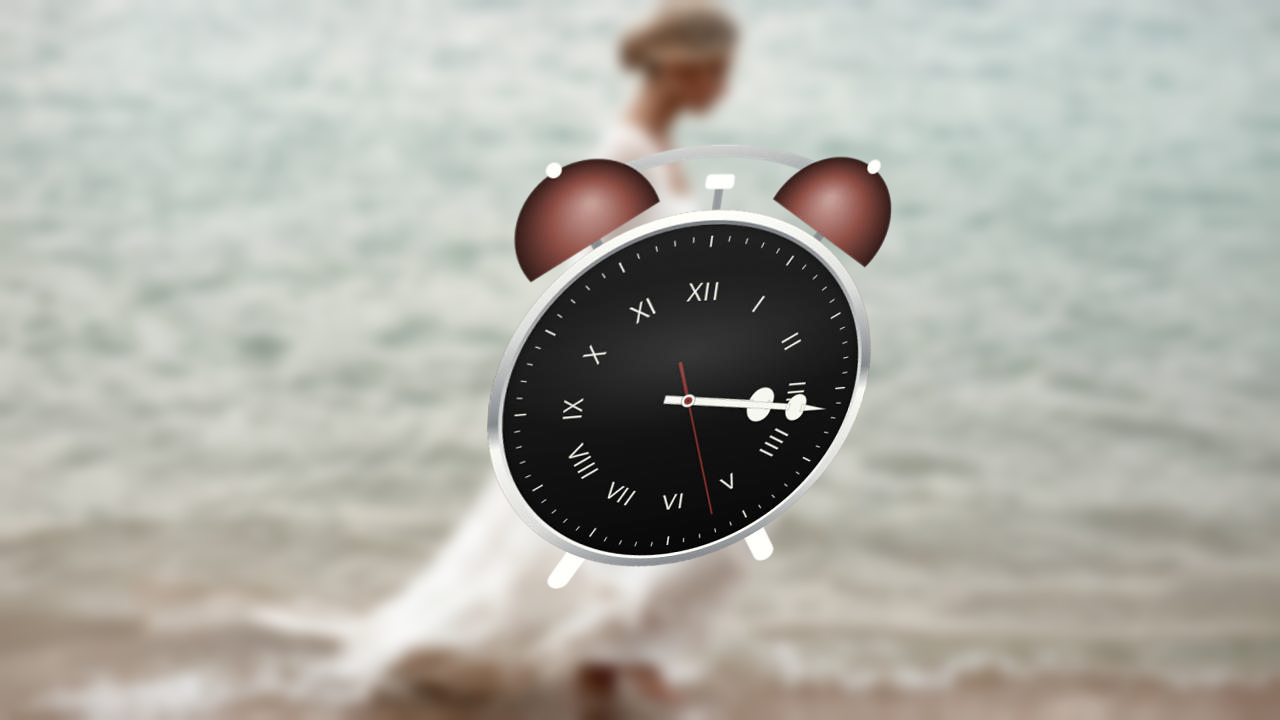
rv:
3h16m27s
